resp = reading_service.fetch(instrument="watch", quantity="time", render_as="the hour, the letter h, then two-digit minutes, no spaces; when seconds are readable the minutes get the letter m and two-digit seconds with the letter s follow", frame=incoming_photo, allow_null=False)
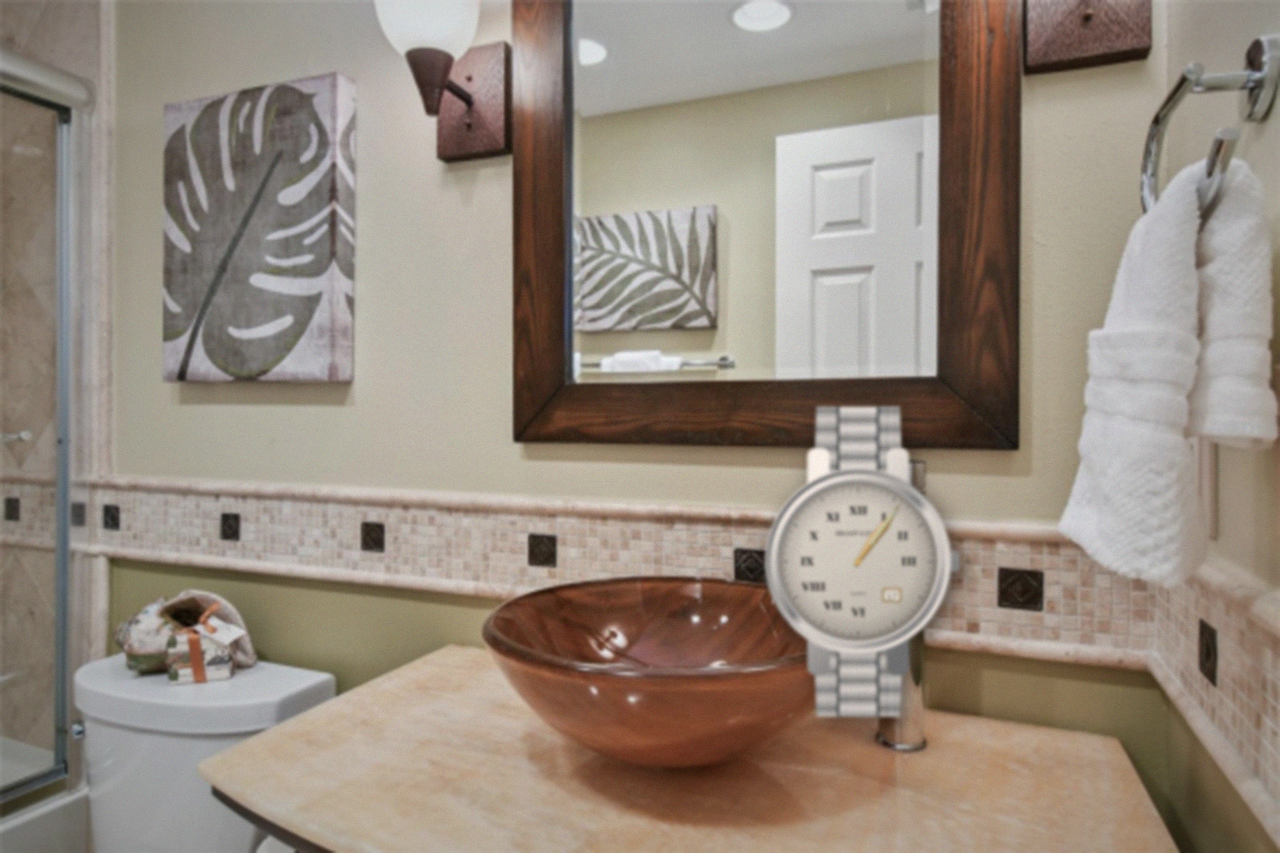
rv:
1h06
